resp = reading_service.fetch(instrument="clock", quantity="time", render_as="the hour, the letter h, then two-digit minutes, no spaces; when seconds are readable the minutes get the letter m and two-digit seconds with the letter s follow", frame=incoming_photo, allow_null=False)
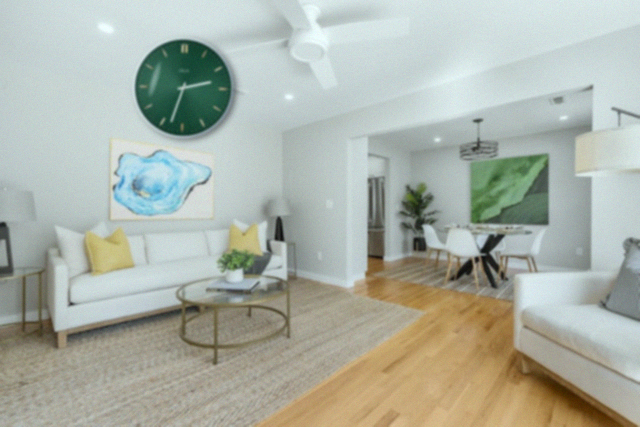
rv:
2h33
